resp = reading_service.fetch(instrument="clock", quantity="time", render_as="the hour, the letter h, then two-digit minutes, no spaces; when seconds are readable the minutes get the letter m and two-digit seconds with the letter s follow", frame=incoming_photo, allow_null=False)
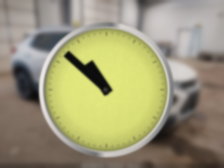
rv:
10h52
